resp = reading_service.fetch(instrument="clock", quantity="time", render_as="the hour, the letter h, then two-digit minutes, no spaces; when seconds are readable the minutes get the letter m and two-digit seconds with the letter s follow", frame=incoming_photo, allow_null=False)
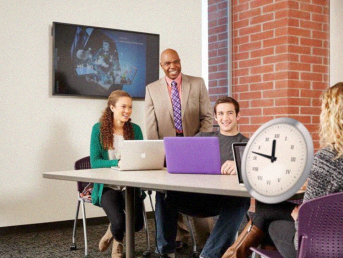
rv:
11h47
